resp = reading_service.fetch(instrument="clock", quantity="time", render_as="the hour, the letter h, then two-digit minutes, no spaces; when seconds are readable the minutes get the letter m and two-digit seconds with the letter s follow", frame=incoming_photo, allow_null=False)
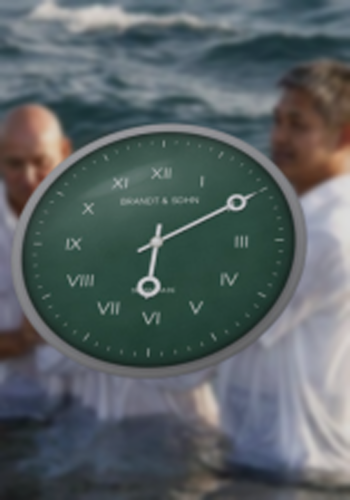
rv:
6h10
